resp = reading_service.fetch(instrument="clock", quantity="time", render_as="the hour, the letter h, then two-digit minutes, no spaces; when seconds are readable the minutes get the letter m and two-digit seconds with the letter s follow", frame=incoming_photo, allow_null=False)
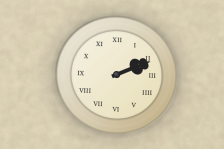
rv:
2h11
